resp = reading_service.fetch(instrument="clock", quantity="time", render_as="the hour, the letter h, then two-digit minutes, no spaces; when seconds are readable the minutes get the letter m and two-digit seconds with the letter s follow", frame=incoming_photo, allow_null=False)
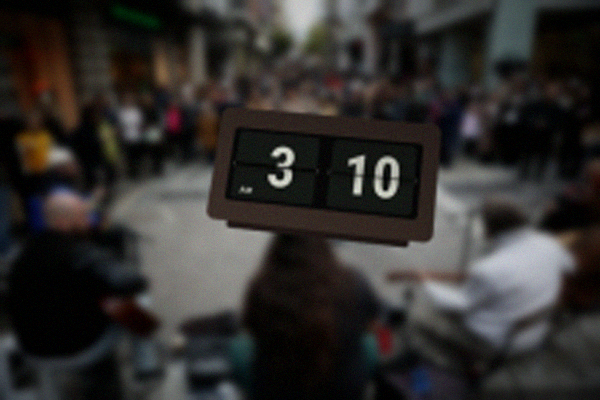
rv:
3h10
